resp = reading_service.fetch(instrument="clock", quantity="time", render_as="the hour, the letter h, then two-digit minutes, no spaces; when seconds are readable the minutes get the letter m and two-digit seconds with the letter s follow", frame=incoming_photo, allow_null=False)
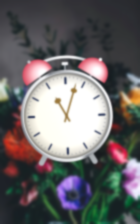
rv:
11h03
